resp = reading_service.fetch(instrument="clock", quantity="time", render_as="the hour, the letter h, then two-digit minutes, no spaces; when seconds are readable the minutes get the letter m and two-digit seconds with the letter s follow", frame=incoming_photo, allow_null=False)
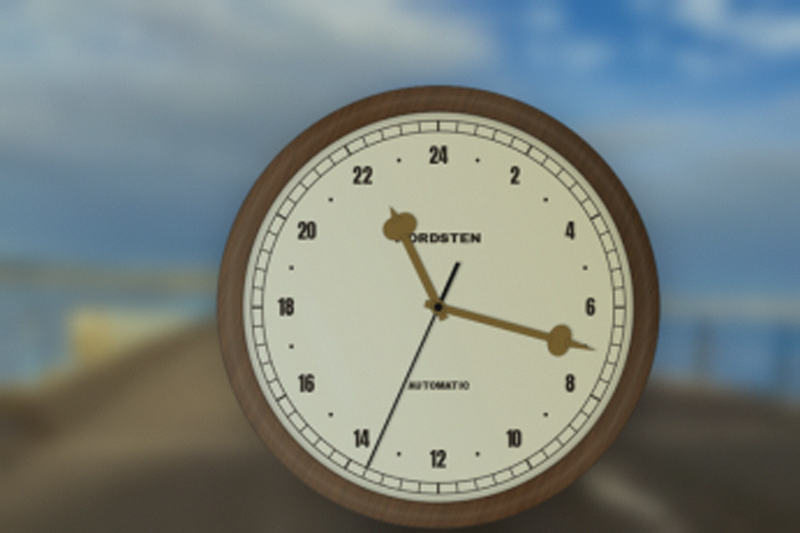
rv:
22h17m34s
